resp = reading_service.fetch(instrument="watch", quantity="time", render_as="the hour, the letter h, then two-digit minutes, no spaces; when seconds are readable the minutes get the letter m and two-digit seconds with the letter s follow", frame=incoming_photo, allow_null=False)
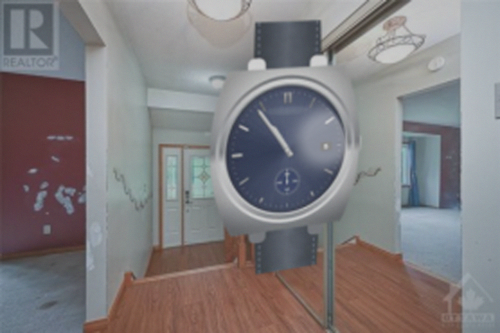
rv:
10h54
